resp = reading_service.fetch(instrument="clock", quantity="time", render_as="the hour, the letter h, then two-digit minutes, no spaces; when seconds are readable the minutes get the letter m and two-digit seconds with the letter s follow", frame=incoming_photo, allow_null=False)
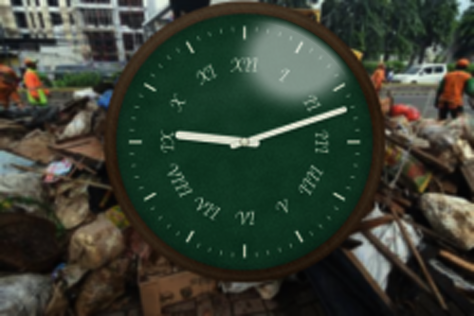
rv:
9h12
